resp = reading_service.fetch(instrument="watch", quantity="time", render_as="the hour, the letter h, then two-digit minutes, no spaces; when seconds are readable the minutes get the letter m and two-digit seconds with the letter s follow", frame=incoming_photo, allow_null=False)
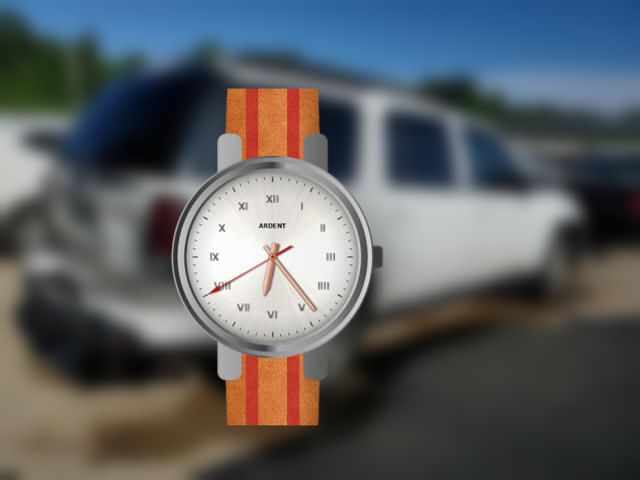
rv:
6h23m40s
